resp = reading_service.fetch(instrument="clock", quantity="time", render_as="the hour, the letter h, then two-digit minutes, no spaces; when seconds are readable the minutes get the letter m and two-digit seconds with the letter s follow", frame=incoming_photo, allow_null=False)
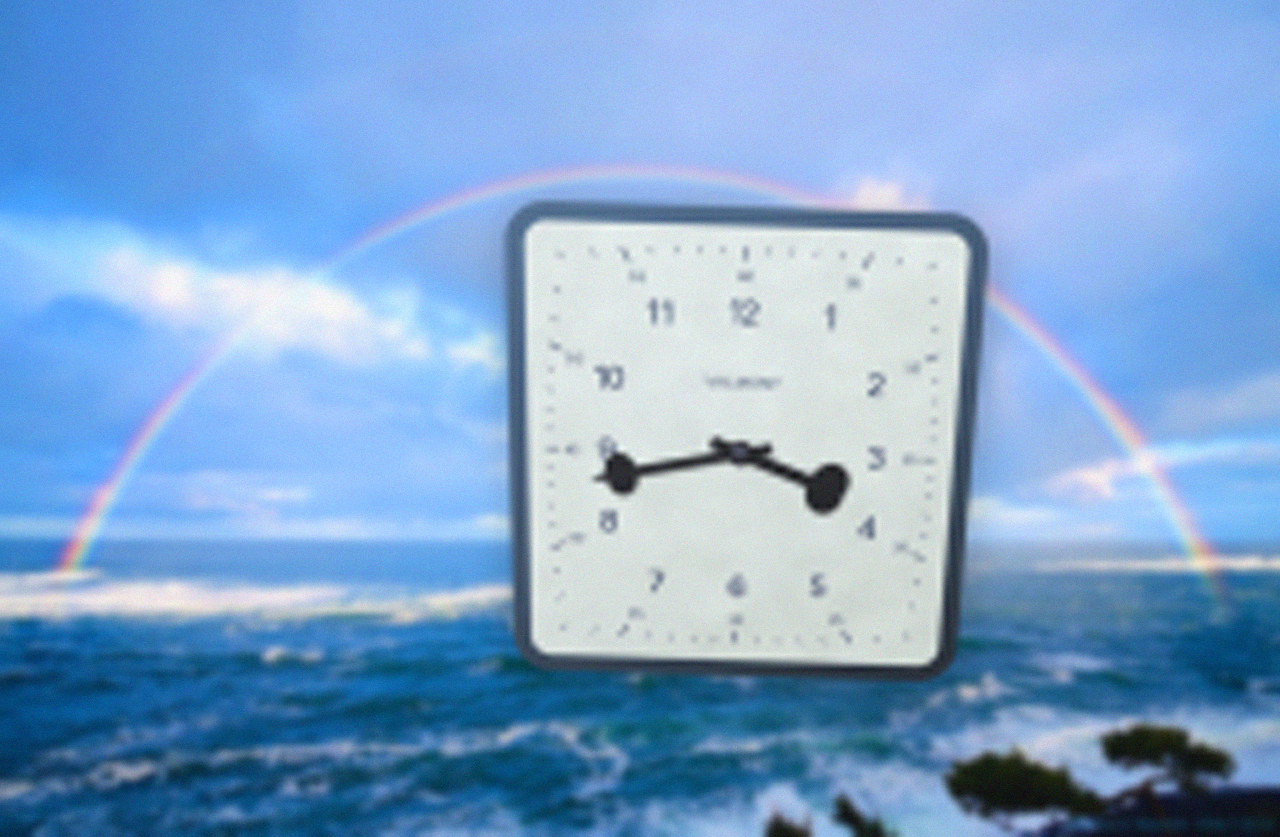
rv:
3h43
